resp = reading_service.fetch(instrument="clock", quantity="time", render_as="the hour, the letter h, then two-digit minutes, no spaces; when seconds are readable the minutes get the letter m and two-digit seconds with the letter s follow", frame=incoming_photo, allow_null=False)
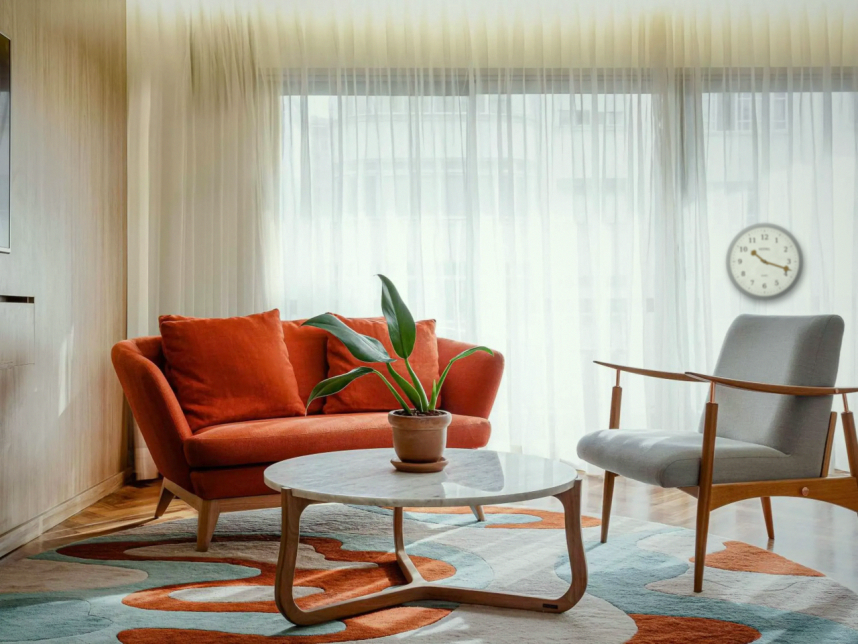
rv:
10h18
